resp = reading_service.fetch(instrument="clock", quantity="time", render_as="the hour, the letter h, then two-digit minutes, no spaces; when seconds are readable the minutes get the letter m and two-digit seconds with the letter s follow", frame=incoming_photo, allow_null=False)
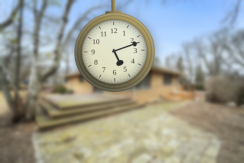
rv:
5h12
